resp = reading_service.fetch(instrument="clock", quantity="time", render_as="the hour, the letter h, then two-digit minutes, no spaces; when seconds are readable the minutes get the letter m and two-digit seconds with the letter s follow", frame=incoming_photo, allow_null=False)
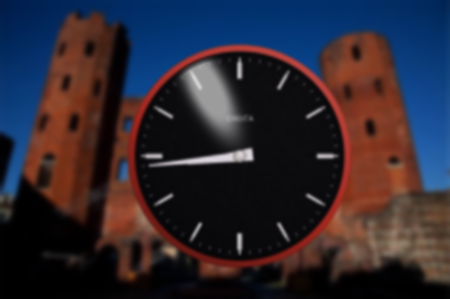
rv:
8h44
